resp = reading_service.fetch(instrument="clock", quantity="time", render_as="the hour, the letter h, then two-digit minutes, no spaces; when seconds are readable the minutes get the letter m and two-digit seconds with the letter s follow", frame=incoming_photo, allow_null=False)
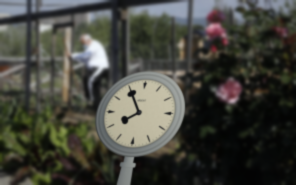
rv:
7h55
